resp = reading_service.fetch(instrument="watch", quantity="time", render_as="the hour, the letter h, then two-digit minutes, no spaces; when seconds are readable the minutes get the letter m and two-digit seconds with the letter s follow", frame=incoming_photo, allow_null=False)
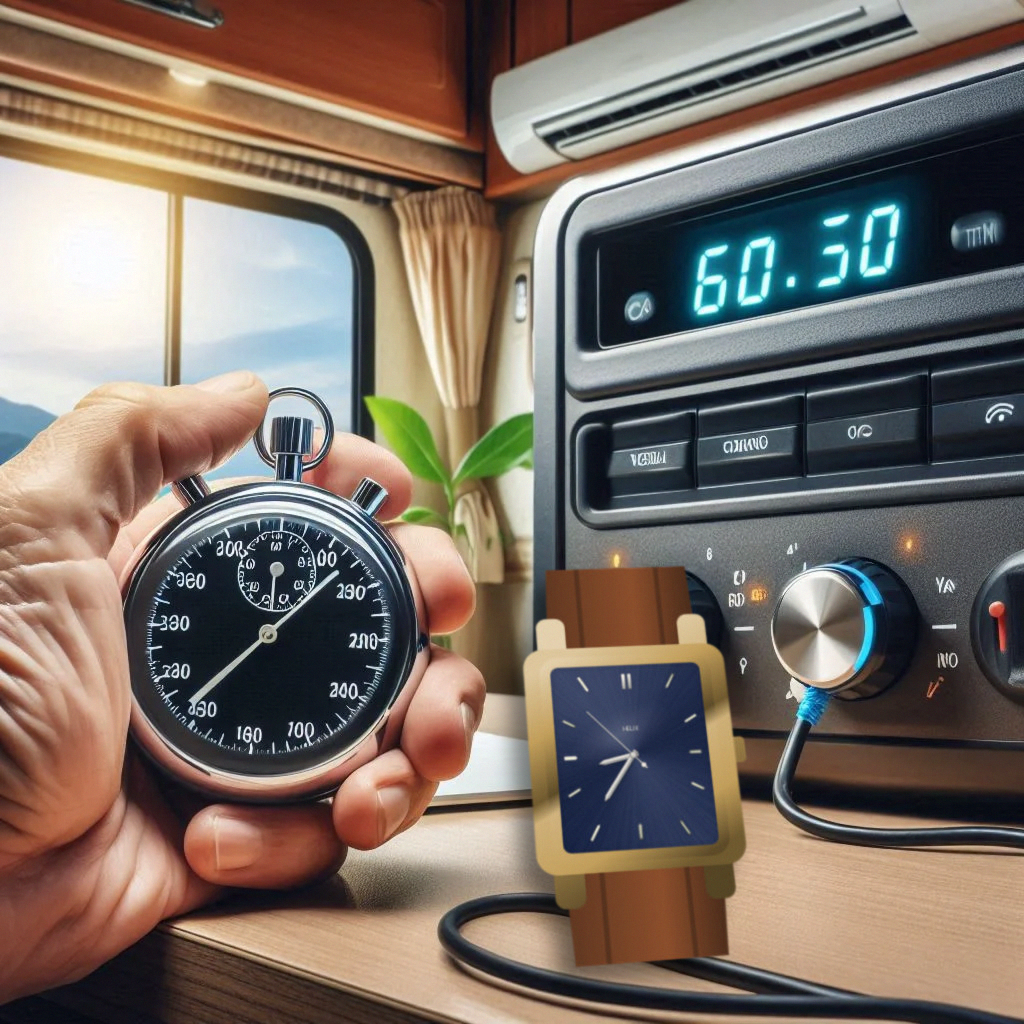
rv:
8h35m53s
